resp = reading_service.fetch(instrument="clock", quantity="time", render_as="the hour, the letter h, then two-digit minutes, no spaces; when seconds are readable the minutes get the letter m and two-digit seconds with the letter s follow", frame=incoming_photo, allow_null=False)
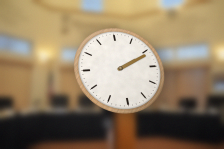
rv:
2h11
